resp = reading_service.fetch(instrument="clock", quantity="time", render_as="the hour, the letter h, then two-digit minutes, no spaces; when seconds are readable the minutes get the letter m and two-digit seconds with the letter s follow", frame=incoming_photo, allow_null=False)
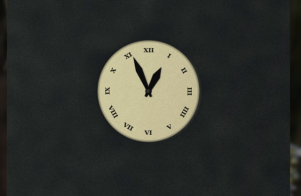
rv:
12h56
